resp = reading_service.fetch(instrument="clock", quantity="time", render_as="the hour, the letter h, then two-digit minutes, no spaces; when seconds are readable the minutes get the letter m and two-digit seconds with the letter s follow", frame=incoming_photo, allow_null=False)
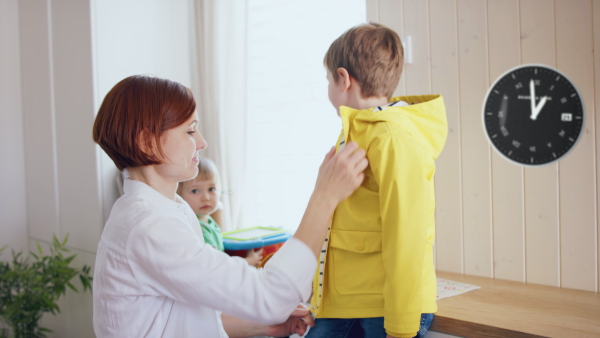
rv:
12h59
